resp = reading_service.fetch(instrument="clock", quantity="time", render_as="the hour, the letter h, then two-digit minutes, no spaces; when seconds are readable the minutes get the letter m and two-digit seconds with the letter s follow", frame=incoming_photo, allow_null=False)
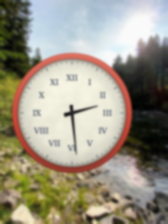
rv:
2h29
